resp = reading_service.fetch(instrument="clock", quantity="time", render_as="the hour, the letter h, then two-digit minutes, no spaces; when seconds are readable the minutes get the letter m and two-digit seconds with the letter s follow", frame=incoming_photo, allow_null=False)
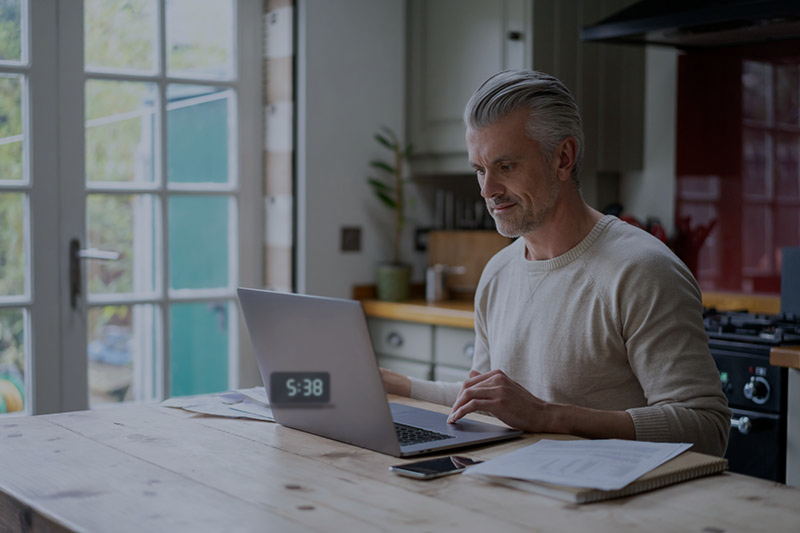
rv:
5h38
